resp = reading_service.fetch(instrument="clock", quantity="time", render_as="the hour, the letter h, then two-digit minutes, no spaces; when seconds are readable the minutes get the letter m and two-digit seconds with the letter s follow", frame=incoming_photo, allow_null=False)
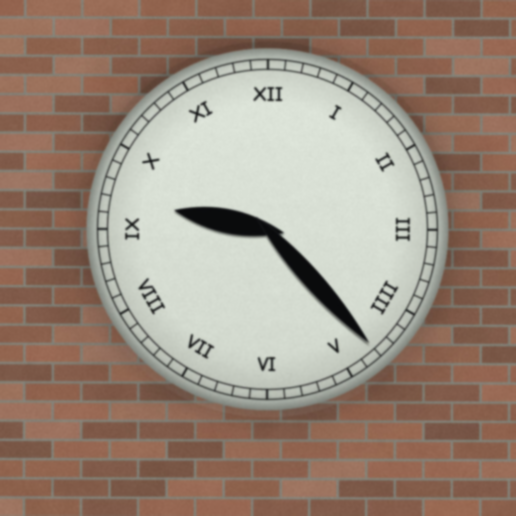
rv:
9h23
